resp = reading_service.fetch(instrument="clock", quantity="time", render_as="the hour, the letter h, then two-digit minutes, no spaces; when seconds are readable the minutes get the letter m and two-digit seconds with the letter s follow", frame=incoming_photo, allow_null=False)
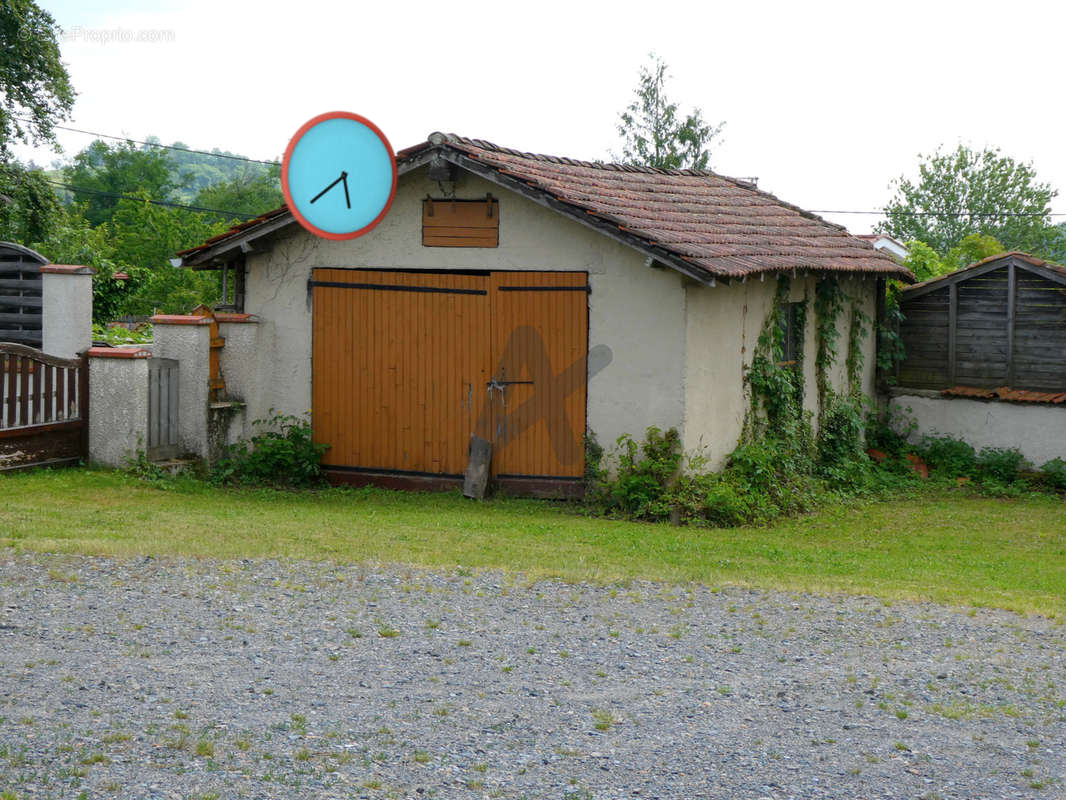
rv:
5h39
